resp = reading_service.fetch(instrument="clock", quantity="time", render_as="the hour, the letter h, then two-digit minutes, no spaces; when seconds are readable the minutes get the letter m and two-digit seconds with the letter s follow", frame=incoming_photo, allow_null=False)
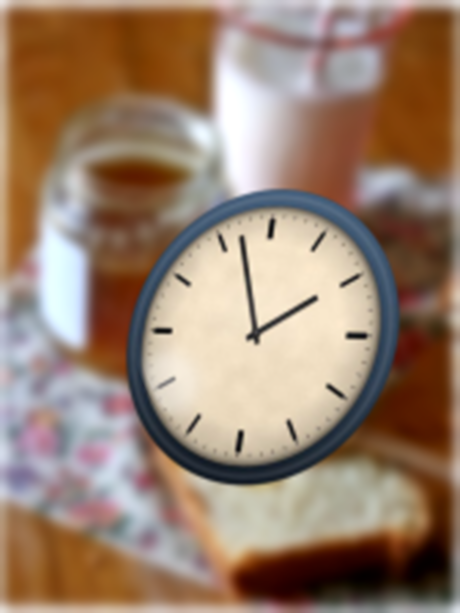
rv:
1h57
